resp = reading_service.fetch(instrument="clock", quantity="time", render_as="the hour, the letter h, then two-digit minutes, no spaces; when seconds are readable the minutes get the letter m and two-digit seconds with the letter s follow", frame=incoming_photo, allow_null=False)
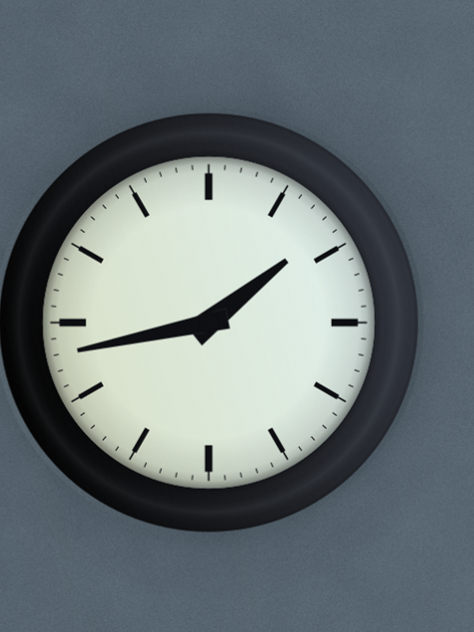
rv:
1h43
